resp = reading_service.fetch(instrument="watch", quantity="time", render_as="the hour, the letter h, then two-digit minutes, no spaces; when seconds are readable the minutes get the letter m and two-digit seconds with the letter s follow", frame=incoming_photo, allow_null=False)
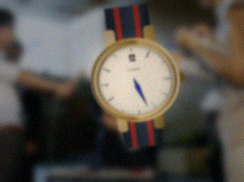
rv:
5h27
